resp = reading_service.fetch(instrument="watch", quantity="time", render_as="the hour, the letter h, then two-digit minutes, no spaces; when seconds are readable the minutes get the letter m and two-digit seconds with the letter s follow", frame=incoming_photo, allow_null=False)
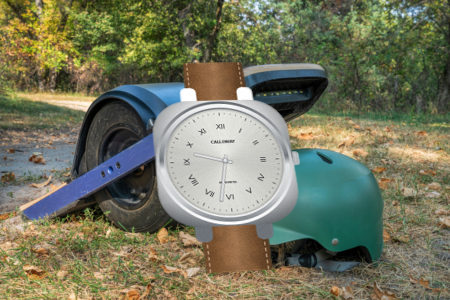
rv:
9h32
